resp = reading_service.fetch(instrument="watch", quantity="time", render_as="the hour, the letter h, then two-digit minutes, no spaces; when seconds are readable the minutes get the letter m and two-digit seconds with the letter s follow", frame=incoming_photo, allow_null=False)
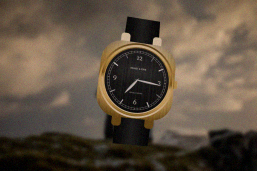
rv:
7h16
